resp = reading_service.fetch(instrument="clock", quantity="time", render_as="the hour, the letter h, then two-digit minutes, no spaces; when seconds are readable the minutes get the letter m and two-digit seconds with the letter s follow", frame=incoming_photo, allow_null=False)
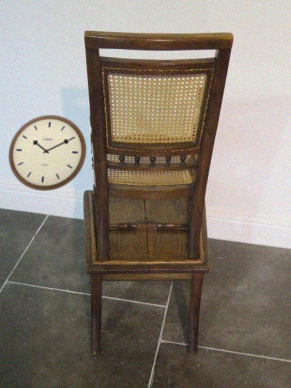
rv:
10h10
